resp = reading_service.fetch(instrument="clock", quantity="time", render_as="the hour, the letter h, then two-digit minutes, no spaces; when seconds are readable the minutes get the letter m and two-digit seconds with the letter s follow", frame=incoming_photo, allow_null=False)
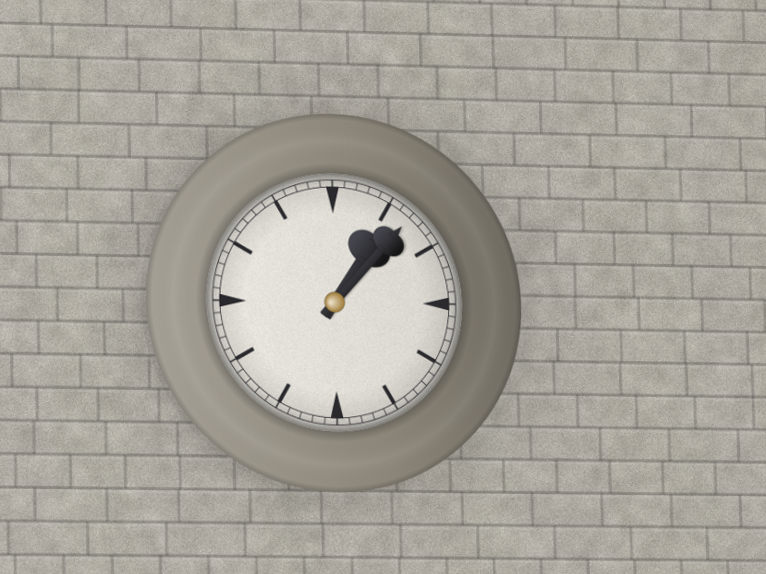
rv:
1h07
